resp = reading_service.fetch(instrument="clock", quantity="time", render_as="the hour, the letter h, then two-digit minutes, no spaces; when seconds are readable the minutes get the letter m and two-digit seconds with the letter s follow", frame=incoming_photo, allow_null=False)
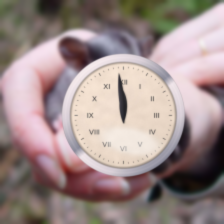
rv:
11h59
